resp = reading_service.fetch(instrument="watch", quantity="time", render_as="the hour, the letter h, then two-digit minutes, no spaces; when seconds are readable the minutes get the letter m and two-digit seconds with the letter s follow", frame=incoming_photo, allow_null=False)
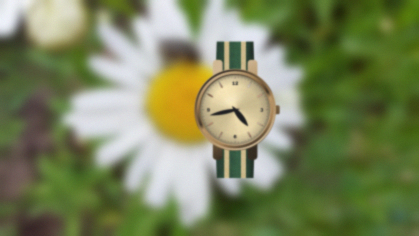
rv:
4h43
